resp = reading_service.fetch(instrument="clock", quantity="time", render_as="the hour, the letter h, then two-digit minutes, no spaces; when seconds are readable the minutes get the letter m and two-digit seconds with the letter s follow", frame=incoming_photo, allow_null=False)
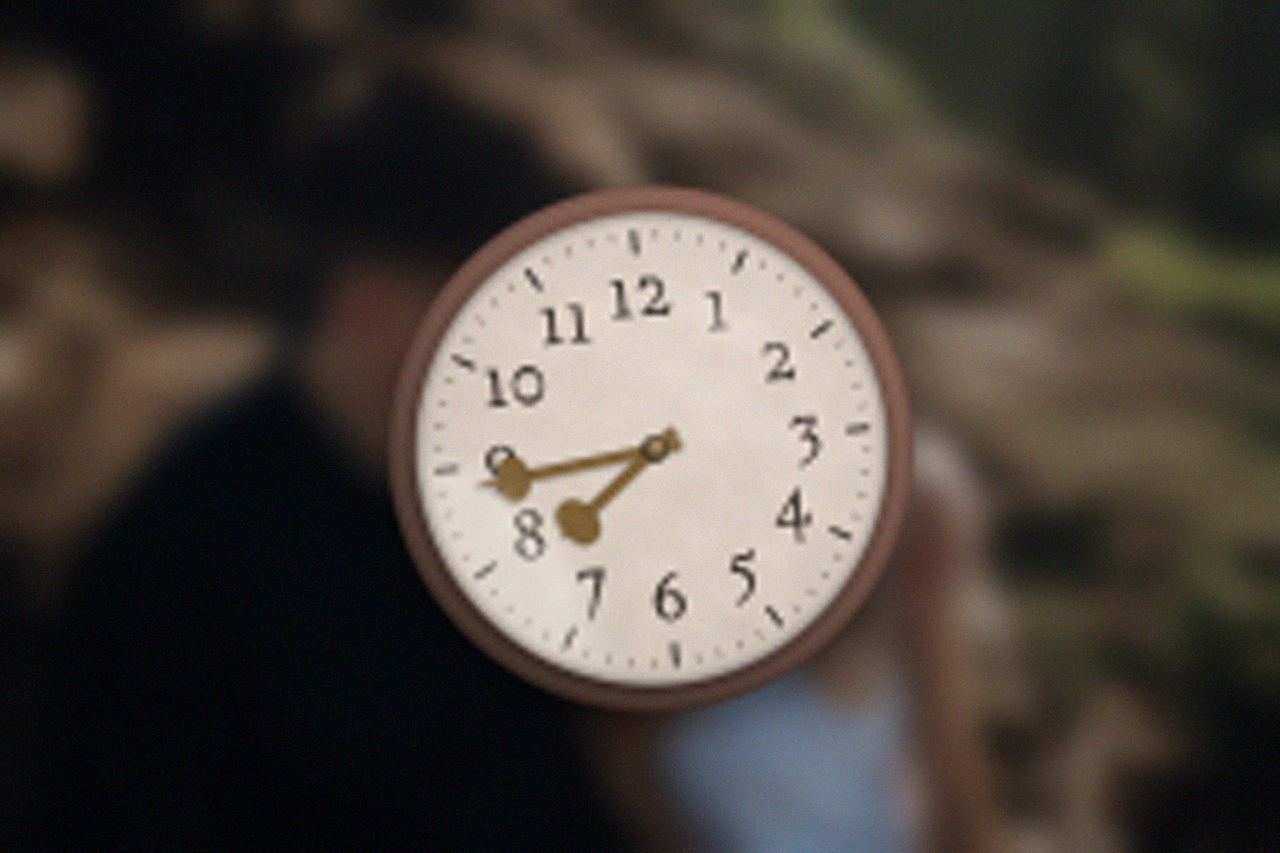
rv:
7h44
